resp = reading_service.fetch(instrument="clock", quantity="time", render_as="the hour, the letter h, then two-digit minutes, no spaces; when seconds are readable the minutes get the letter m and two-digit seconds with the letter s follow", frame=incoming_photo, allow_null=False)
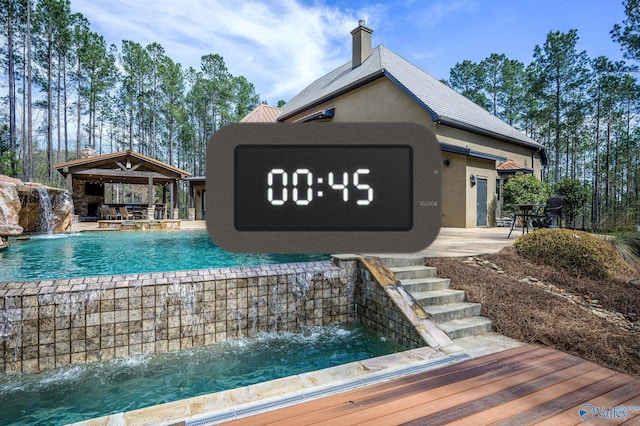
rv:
0h45
